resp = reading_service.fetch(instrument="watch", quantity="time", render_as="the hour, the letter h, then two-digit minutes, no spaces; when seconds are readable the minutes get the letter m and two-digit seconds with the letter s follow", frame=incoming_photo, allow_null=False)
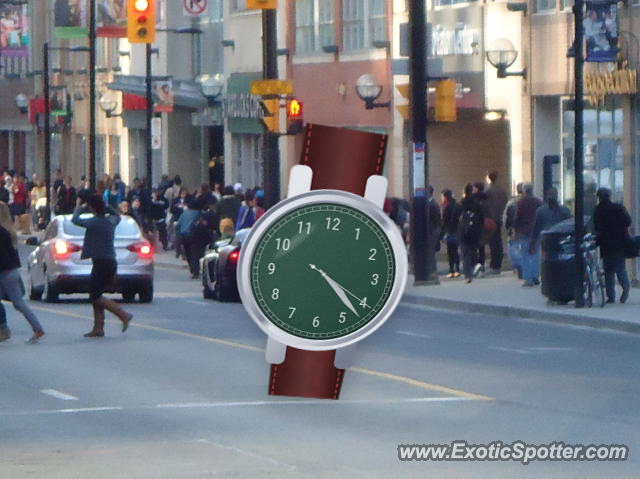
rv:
4h22m20s
